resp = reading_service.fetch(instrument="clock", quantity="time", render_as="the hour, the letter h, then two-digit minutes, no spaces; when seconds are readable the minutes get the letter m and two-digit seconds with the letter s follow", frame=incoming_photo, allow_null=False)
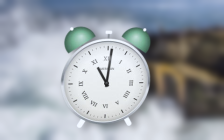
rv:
11h01
